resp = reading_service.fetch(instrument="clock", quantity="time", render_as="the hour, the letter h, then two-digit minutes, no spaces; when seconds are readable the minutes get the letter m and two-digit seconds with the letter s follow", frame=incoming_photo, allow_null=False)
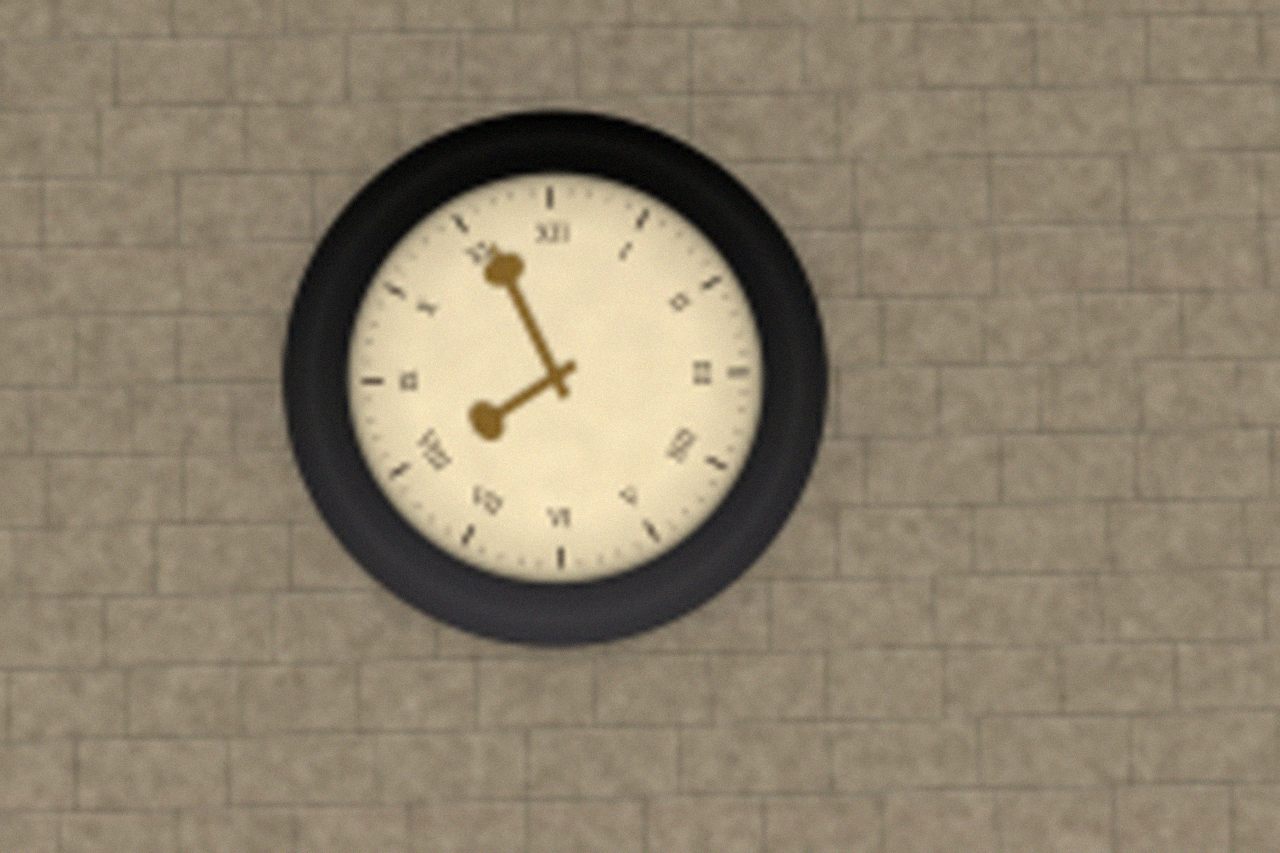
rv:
7h56
